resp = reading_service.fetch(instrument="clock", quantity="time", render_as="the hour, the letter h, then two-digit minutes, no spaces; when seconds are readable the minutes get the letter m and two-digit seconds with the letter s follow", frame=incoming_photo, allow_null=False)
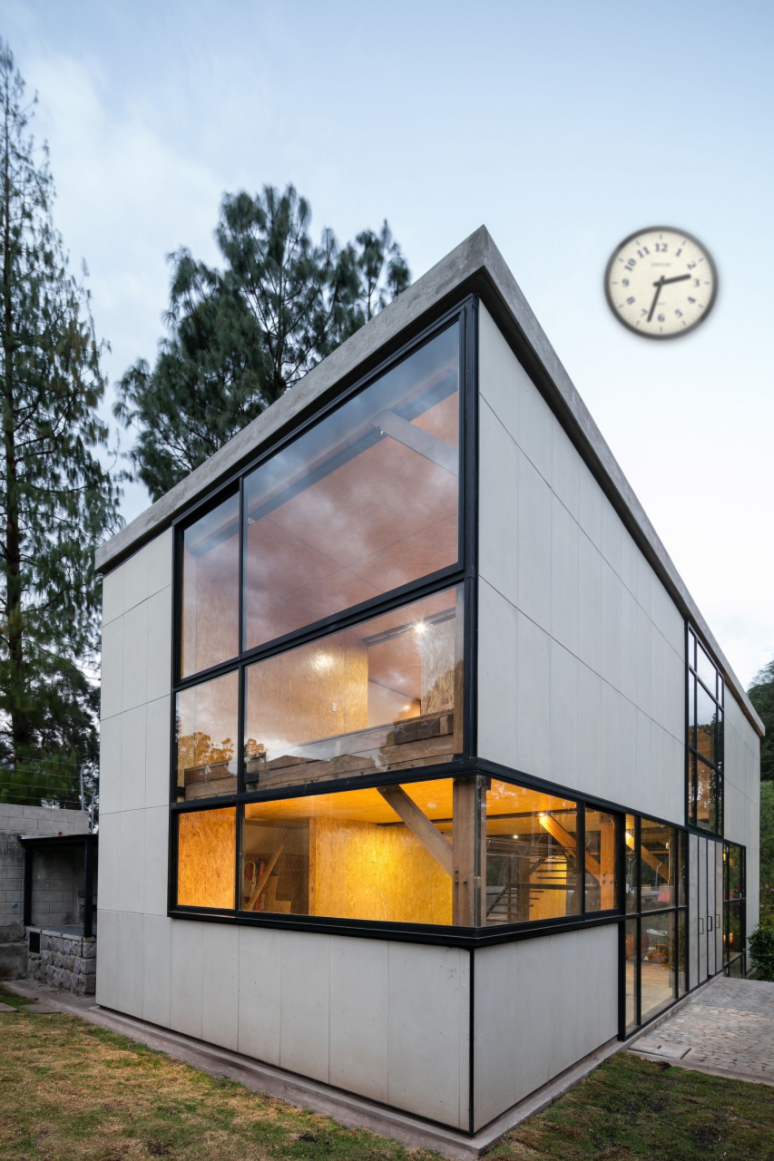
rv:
2h33
